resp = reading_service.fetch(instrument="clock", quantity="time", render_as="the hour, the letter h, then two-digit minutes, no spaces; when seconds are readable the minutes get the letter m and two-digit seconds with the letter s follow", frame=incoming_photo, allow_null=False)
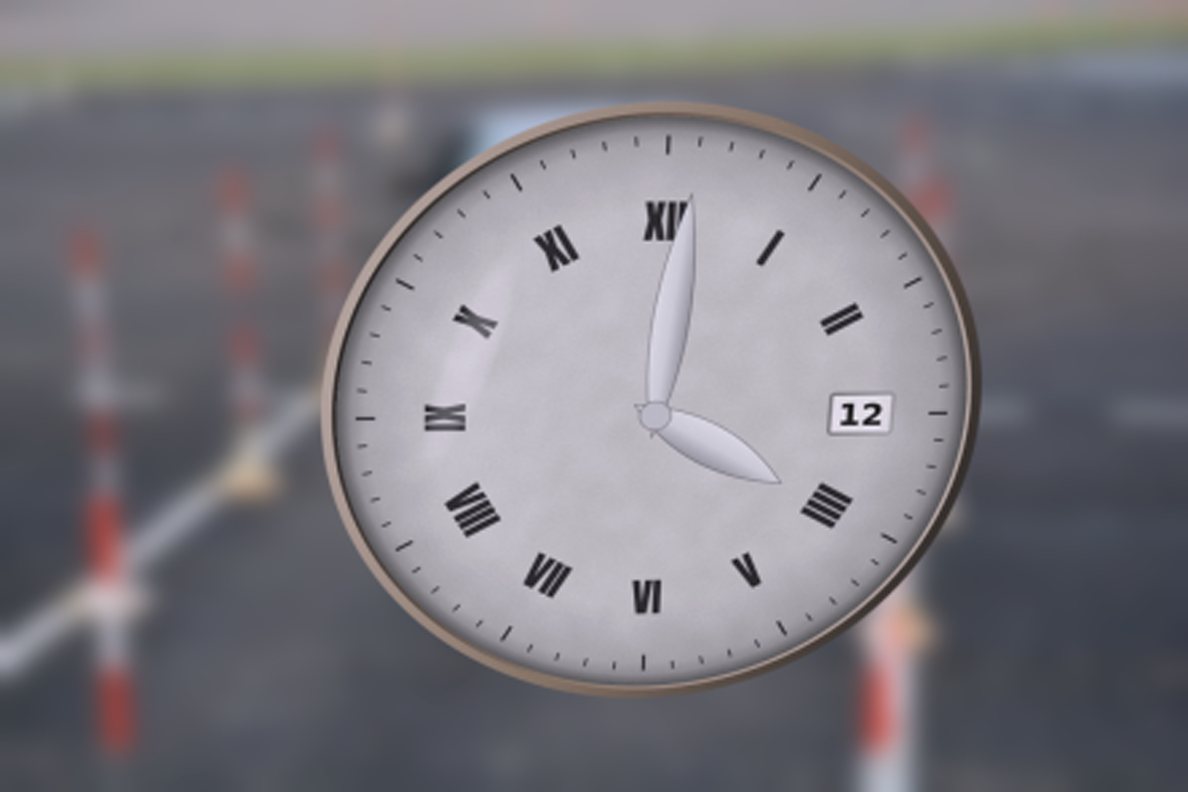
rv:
4h01
